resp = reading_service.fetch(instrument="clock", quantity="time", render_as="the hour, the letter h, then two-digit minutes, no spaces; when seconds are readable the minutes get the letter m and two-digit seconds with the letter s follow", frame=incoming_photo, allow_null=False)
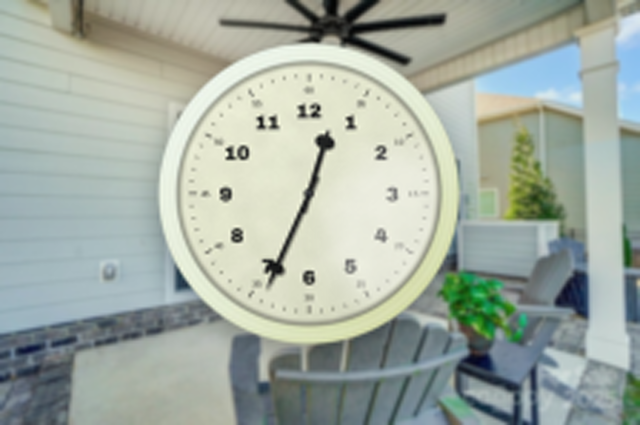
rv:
12h34
